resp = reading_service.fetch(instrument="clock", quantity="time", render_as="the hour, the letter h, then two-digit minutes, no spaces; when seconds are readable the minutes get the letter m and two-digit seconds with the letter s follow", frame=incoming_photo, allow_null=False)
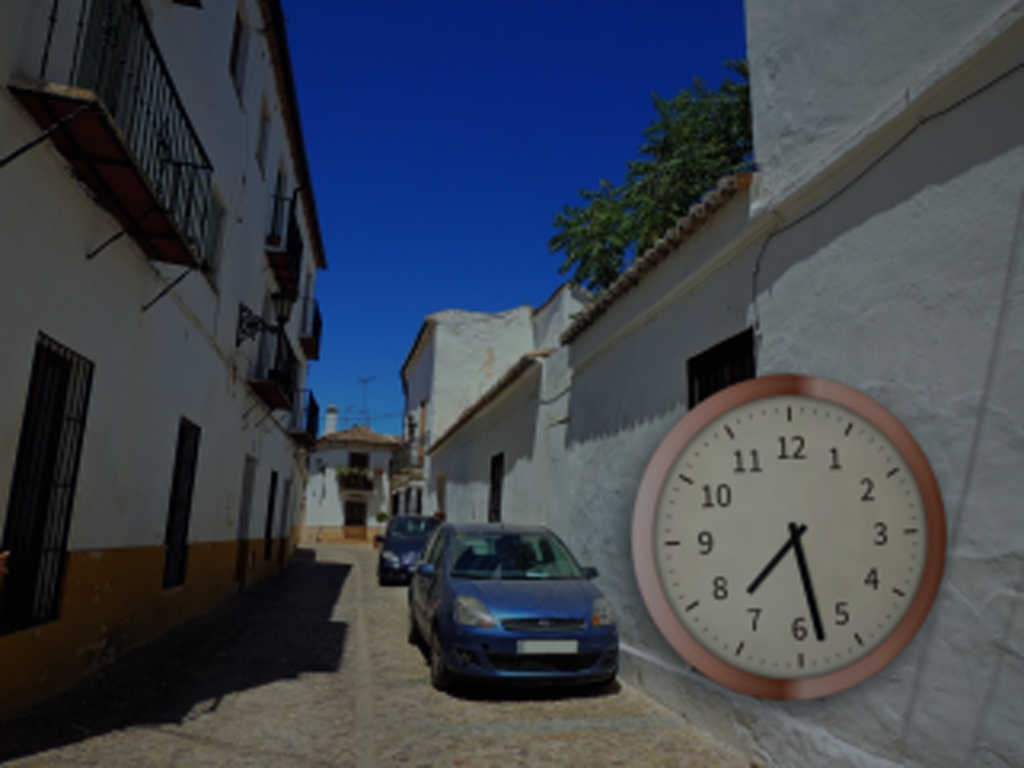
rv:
7h28
